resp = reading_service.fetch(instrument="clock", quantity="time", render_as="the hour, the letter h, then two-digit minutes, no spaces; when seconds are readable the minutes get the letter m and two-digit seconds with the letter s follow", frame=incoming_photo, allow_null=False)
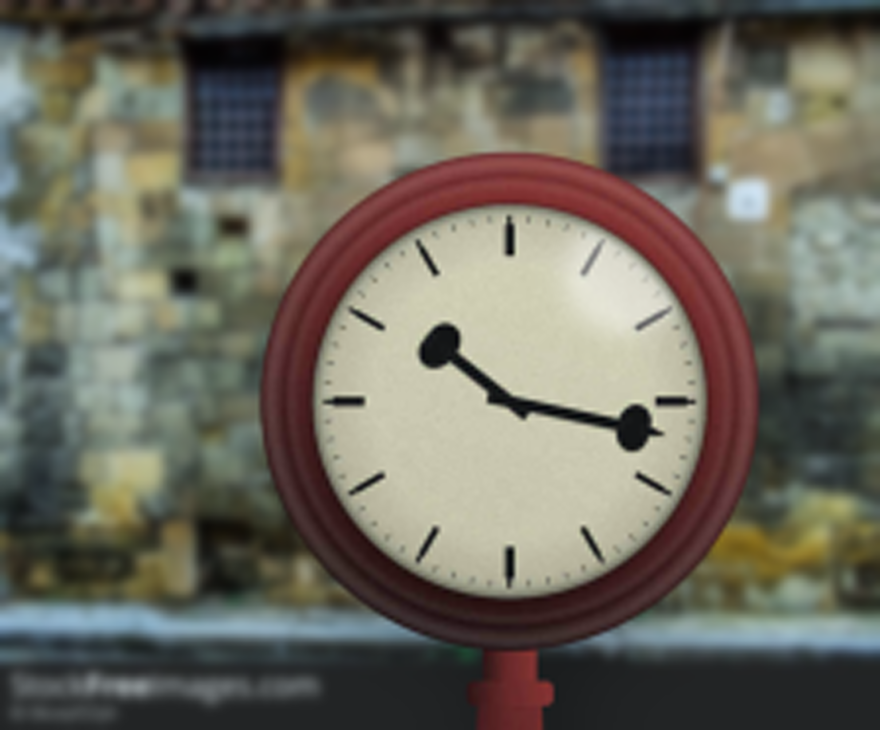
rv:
10h17
